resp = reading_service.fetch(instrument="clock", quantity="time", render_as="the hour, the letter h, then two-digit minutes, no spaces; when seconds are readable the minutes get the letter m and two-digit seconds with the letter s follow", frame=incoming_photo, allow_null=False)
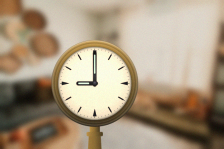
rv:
9h00
